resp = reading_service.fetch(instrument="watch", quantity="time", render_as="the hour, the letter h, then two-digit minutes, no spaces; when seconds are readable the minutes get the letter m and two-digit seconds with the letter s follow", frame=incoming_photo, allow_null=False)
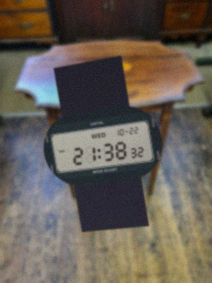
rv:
21h38
